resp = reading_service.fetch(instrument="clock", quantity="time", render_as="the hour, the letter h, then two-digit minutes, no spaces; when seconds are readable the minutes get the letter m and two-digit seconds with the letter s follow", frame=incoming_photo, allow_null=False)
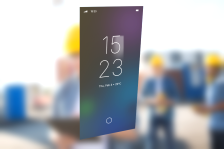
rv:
15h23
